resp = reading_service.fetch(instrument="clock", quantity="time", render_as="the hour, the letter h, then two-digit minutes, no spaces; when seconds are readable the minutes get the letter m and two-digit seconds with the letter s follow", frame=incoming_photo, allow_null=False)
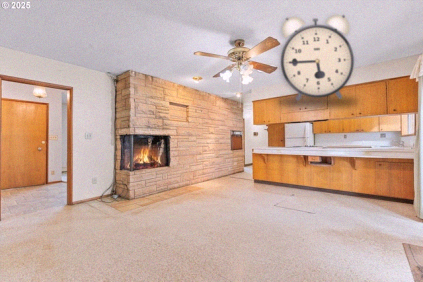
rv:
5h45
